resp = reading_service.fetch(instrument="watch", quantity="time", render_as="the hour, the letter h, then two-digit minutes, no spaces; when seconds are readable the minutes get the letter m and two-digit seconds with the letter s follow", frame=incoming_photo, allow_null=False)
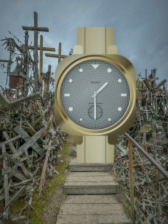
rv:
1h30
